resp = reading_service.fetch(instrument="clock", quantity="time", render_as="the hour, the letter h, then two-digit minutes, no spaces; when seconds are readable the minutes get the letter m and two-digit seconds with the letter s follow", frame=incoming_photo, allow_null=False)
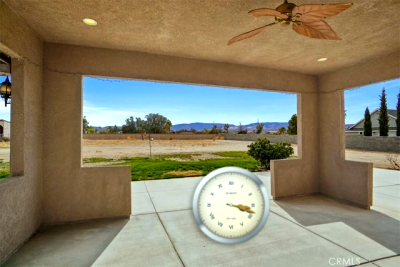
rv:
3h18
